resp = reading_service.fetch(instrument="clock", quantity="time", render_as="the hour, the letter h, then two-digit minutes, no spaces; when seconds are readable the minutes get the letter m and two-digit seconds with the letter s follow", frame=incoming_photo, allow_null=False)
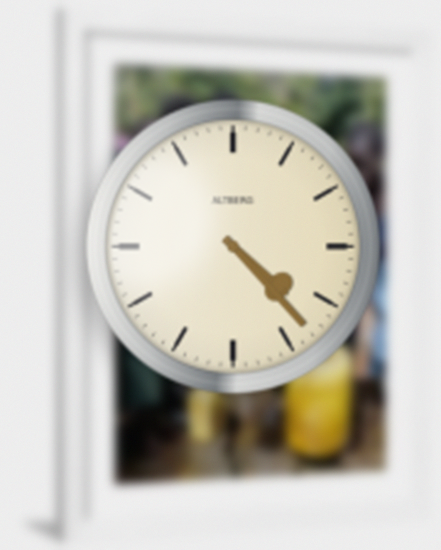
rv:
4h23
